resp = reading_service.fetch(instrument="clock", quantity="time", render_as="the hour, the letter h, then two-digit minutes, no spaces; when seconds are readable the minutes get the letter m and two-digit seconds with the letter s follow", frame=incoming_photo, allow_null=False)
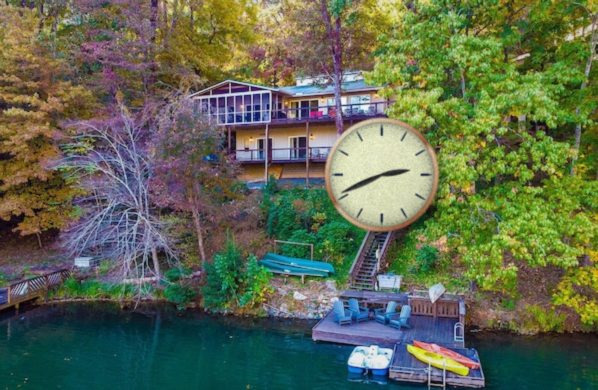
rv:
2h41
